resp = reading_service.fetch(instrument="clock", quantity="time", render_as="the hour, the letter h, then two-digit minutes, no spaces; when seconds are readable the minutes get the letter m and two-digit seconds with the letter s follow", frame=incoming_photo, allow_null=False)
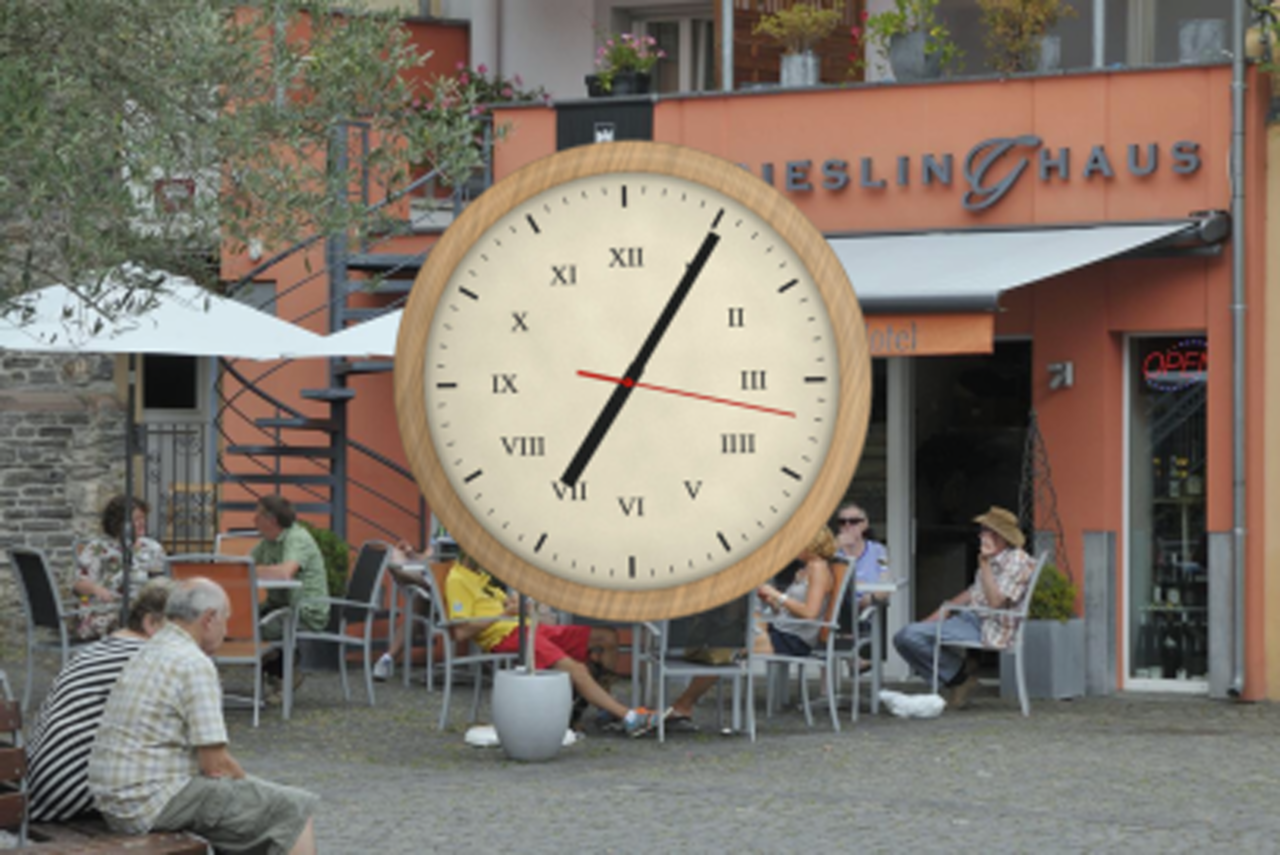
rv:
7h05m17s
